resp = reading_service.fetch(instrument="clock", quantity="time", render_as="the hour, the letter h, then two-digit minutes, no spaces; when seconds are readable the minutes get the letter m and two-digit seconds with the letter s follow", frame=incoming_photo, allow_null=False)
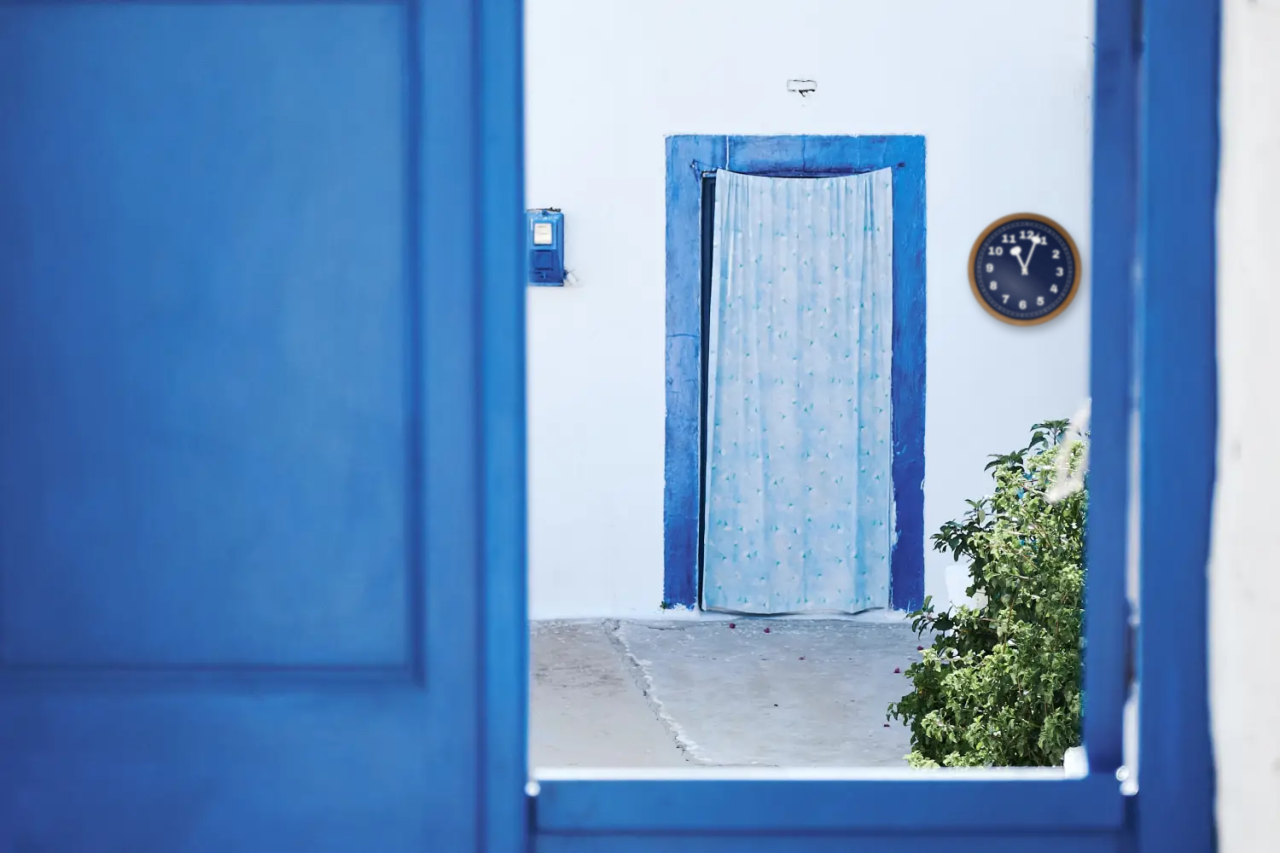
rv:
11h03
